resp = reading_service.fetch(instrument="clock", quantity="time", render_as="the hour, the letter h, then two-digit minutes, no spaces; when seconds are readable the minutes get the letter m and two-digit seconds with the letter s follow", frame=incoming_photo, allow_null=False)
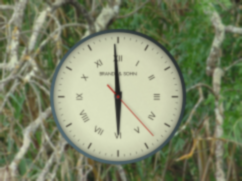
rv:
5h59m23s
